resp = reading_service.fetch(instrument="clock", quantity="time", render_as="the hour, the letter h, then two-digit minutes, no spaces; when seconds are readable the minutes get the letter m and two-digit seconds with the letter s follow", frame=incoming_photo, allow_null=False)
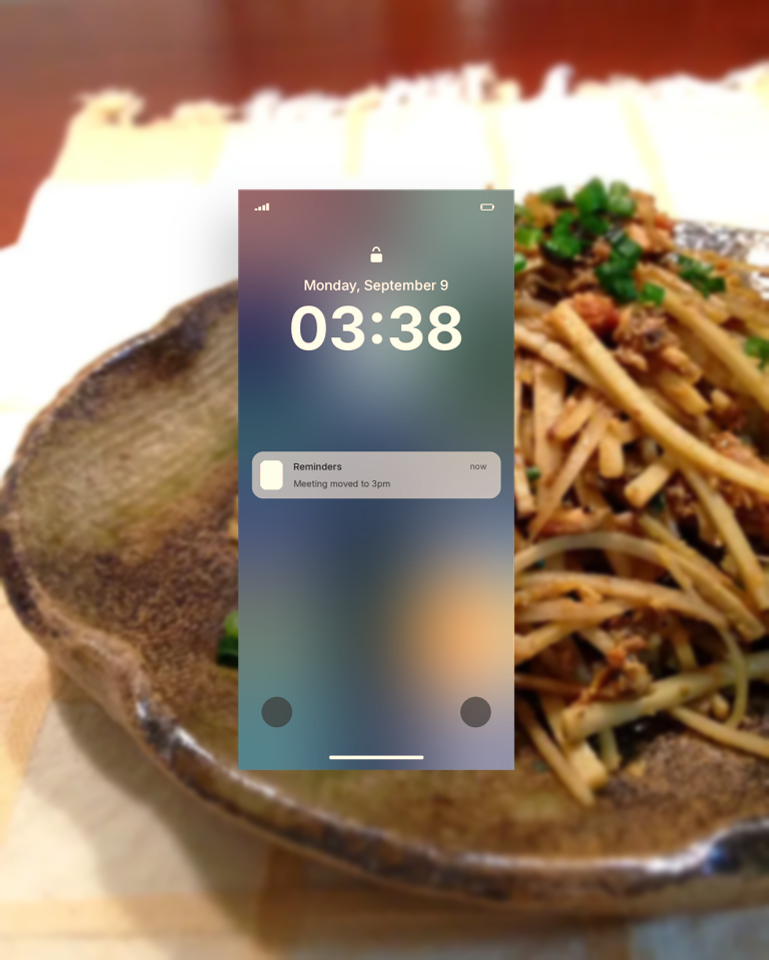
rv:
3h38
